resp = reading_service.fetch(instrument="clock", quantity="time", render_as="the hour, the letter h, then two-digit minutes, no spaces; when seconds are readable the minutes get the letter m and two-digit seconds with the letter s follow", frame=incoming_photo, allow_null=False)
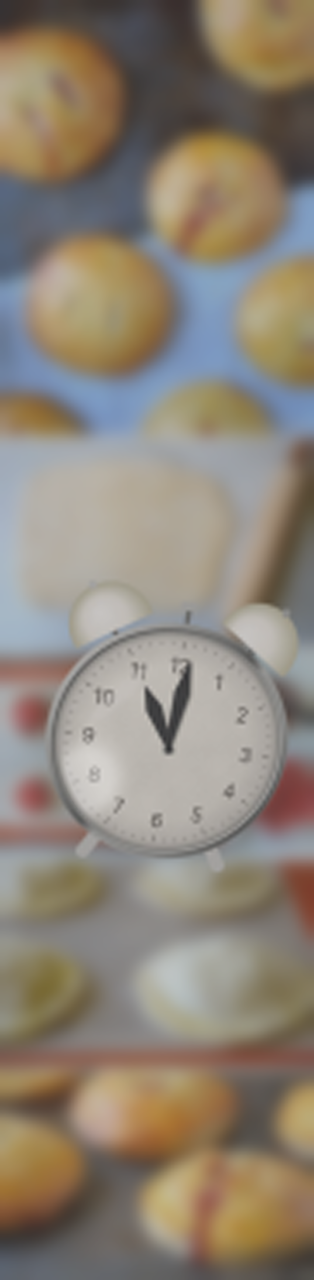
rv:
11h01
